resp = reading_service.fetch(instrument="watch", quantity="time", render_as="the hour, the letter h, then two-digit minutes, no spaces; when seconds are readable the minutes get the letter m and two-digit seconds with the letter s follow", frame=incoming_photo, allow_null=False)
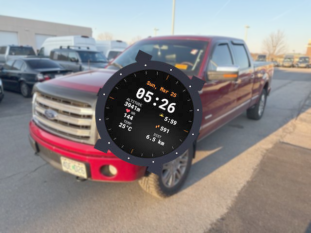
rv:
5h26
